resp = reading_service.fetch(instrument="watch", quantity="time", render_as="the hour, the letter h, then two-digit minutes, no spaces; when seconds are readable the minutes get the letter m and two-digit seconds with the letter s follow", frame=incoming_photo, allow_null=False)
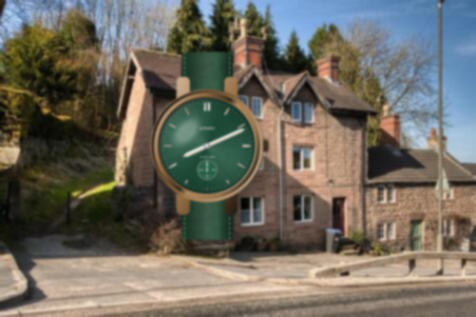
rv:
8h11
